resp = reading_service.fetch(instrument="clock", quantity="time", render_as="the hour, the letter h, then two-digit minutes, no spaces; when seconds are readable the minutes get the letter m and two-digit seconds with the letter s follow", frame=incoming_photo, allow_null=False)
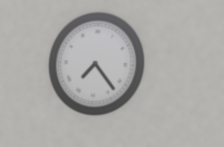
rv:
7h23
